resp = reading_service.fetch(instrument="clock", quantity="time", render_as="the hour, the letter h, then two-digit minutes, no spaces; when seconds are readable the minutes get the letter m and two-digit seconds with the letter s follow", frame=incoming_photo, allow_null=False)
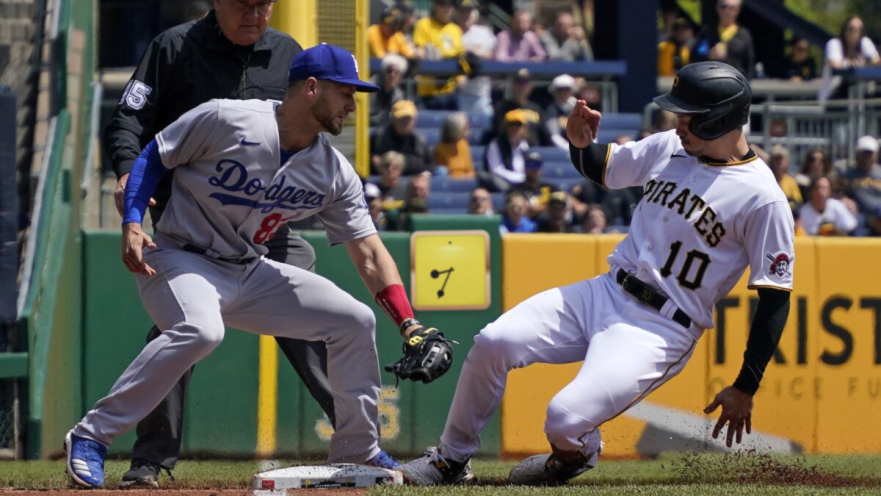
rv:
8h34
